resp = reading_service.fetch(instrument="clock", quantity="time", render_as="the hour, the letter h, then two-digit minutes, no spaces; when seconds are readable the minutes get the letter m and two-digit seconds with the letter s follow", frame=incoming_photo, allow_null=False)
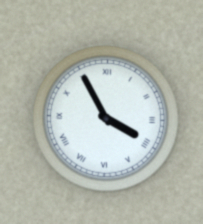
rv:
3h55
